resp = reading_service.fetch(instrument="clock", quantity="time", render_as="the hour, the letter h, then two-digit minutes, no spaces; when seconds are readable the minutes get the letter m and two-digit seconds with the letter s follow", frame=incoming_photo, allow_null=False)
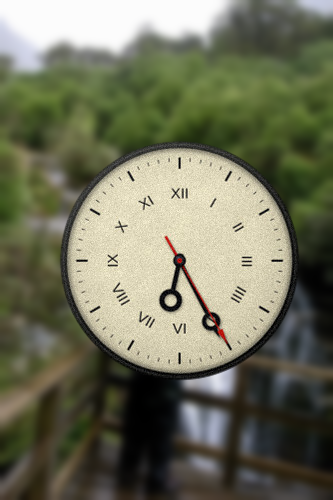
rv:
6h25m25s
